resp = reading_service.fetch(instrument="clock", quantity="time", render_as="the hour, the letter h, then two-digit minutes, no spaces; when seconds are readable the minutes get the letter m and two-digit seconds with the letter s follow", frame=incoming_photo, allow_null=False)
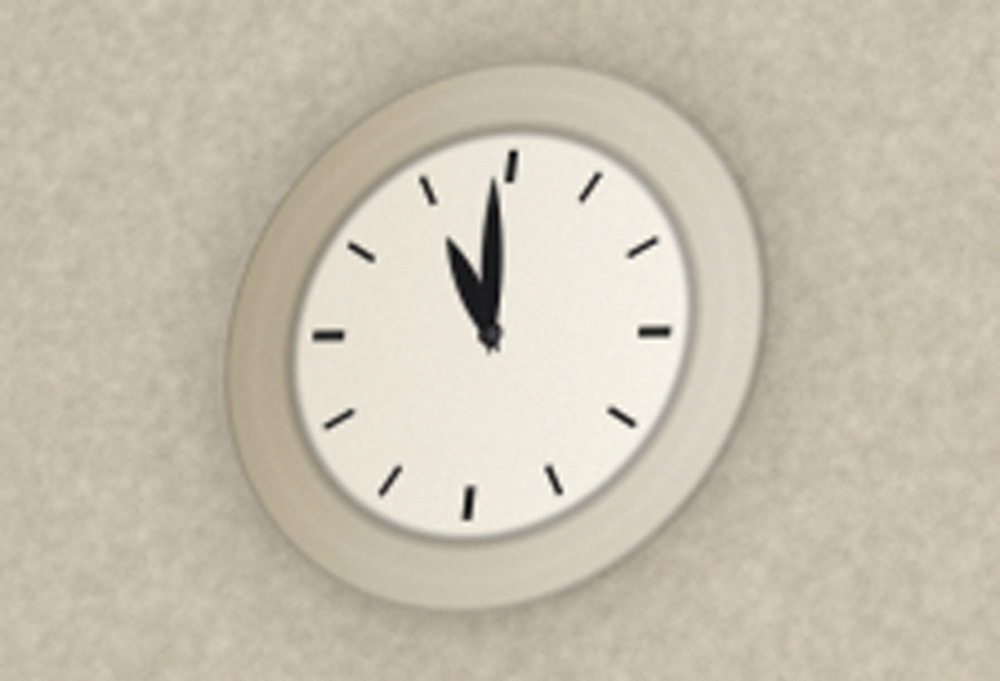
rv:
10h59
